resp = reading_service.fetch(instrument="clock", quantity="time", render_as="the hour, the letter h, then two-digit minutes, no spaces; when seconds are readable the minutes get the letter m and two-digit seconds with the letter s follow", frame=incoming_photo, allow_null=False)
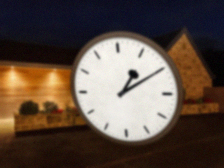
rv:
1h10
